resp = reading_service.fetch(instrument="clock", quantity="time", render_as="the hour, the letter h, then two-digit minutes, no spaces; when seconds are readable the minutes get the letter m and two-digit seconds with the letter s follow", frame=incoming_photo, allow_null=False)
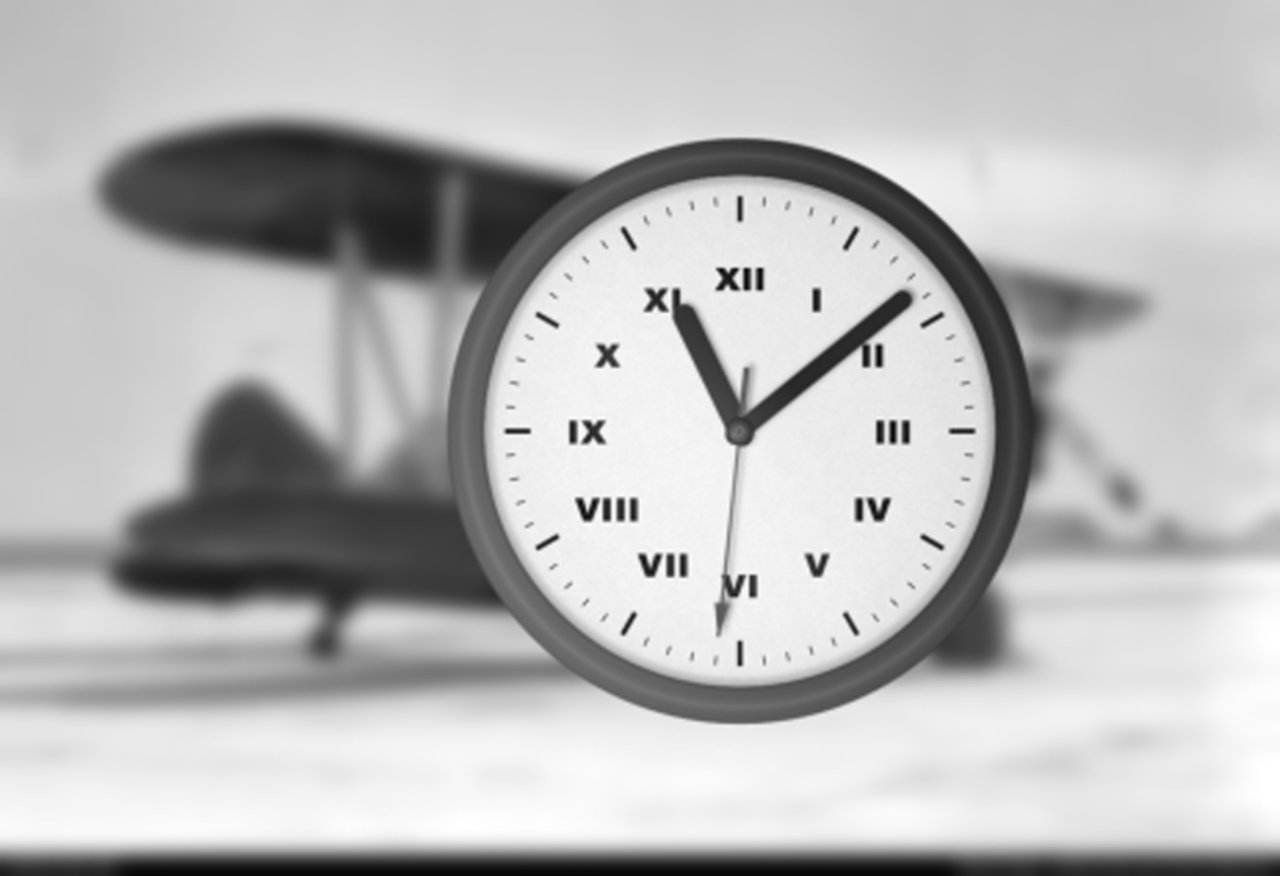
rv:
11h08m31s
